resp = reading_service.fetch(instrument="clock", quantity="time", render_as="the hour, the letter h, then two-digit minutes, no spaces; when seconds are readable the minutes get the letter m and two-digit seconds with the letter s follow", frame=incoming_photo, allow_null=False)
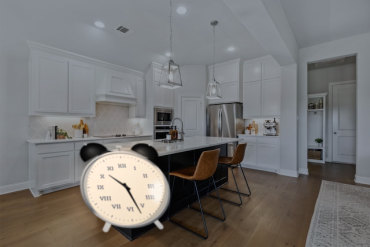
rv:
10h27
